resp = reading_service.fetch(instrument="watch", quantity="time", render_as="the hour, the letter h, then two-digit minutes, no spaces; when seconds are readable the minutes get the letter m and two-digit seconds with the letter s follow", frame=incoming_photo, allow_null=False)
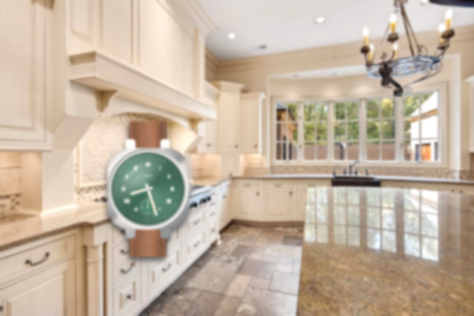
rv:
8h27
